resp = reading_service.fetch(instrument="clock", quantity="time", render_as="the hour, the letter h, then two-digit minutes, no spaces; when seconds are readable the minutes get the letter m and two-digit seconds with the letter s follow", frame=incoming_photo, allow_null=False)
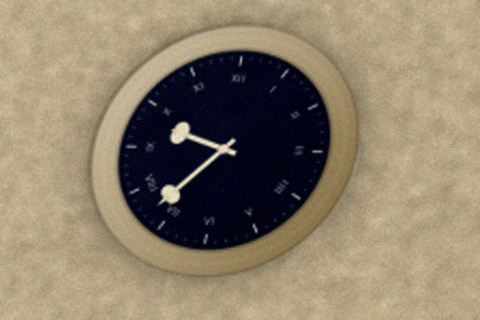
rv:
9h37
